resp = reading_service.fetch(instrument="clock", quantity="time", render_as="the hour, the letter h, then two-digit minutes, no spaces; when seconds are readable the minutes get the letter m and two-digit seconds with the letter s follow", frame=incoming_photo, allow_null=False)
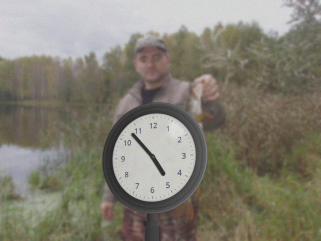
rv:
4h53
